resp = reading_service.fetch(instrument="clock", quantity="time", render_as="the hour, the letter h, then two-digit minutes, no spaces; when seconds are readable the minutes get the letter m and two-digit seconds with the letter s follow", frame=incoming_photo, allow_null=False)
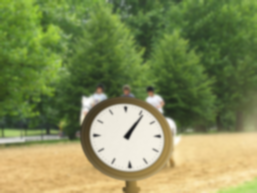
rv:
1h06
